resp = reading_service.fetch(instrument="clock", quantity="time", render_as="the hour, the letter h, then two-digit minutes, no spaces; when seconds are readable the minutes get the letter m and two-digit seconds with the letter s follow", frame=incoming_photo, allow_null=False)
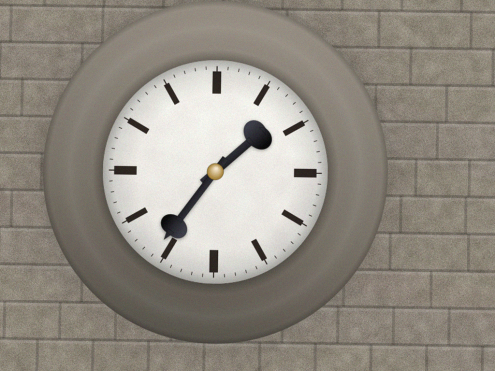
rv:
1h36
